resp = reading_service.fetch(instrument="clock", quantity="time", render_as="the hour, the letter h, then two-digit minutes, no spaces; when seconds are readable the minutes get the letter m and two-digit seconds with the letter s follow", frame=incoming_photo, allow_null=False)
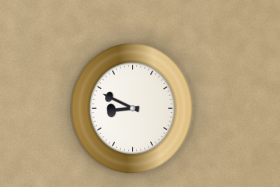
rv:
8h49
